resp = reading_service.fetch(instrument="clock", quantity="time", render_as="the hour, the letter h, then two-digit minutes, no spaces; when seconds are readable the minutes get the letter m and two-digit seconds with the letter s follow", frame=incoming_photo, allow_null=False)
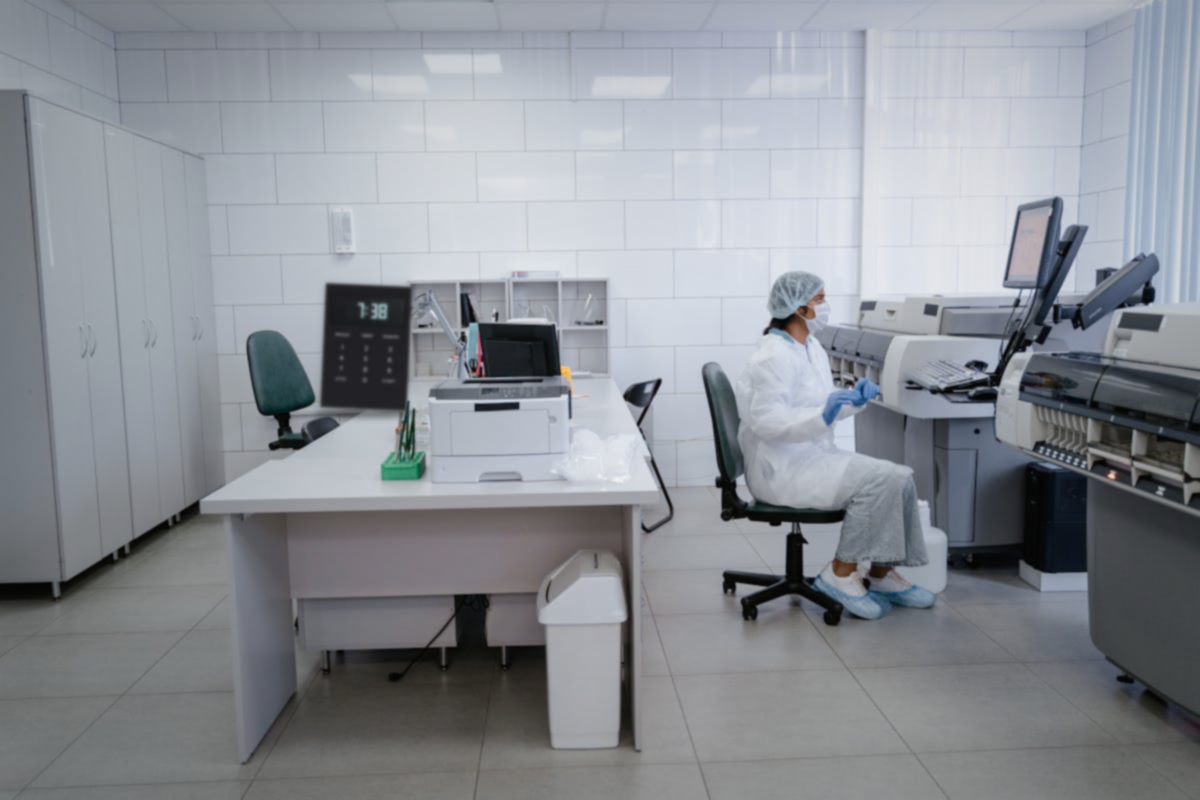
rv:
7h38
